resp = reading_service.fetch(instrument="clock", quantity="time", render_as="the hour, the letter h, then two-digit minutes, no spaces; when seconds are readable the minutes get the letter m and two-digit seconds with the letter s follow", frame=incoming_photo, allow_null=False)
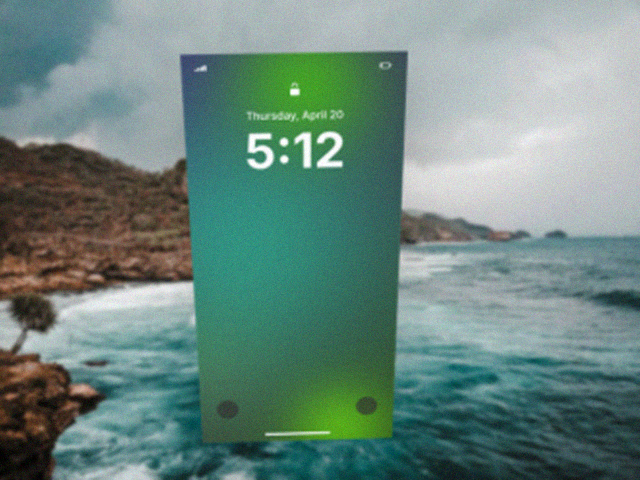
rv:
5h12
